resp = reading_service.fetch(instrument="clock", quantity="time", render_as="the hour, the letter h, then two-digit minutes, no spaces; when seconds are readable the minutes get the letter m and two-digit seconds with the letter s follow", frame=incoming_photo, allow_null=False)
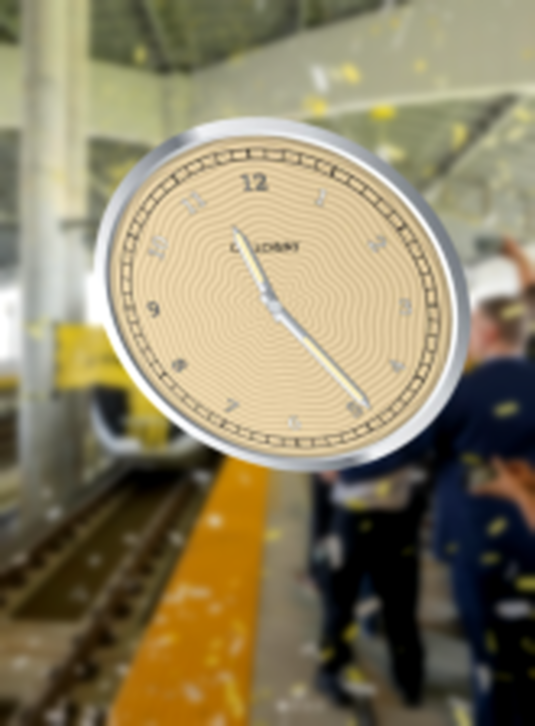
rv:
11h24
